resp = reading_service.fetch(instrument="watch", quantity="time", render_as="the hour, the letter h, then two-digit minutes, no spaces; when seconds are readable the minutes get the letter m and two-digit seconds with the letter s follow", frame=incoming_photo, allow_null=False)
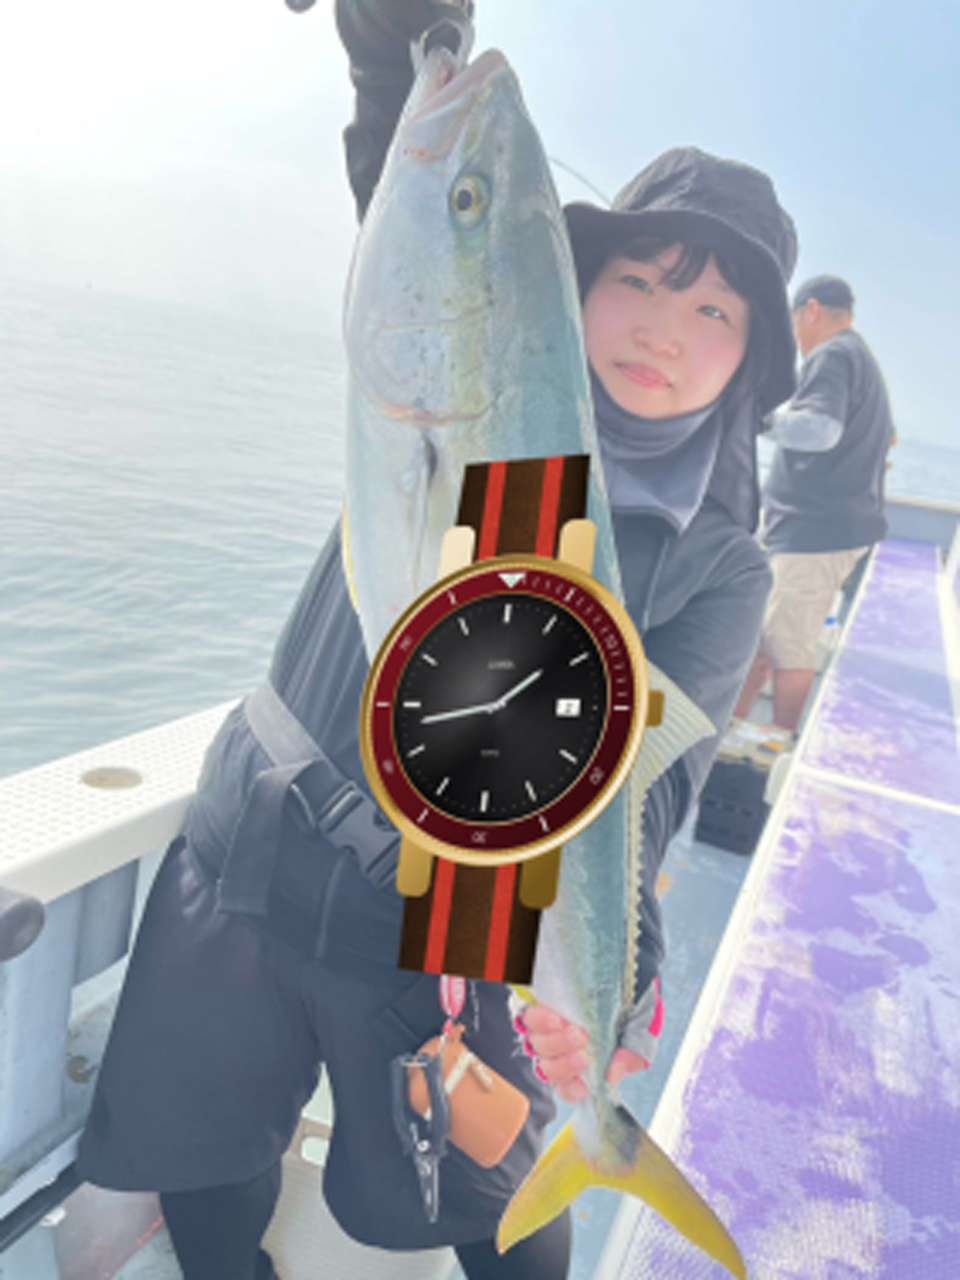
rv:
1h43
